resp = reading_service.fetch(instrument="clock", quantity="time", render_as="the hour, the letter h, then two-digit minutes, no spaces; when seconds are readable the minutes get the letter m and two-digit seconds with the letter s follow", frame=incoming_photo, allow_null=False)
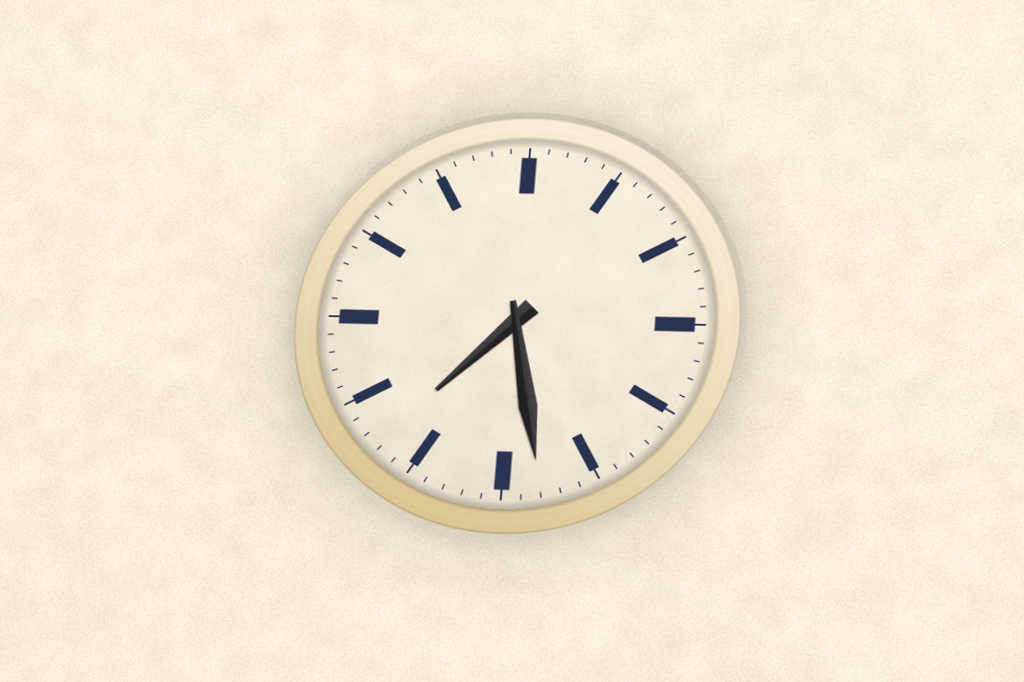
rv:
7h28
